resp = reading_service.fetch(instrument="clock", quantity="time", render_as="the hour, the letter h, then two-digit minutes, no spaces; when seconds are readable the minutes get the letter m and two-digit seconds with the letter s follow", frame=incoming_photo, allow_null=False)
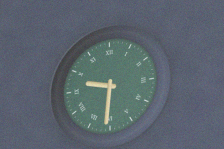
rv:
9h31
